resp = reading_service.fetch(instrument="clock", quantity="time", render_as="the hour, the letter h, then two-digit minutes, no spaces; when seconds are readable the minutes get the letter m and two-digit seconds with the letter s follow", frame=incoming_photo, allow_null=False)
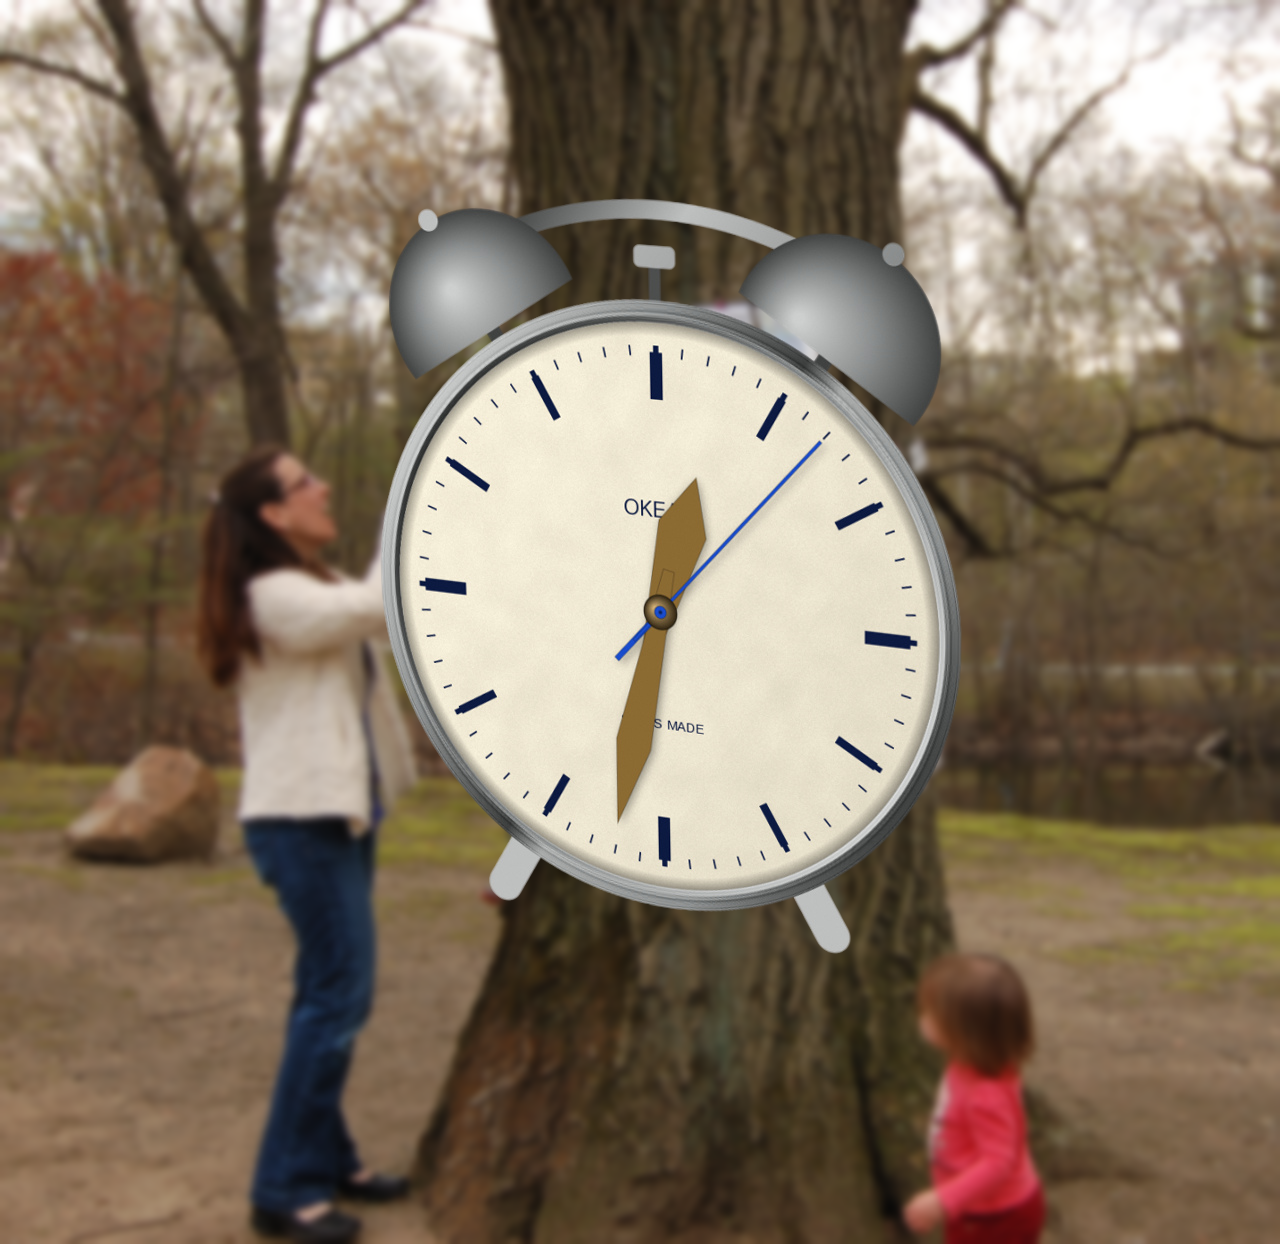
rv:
12h32m07s
